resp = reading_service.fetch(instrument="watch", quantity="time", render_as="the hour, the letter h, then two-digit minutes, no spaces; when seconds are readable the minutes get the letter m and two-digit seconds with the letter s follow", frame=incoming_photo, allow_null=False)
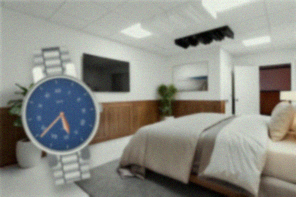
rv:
5h39
